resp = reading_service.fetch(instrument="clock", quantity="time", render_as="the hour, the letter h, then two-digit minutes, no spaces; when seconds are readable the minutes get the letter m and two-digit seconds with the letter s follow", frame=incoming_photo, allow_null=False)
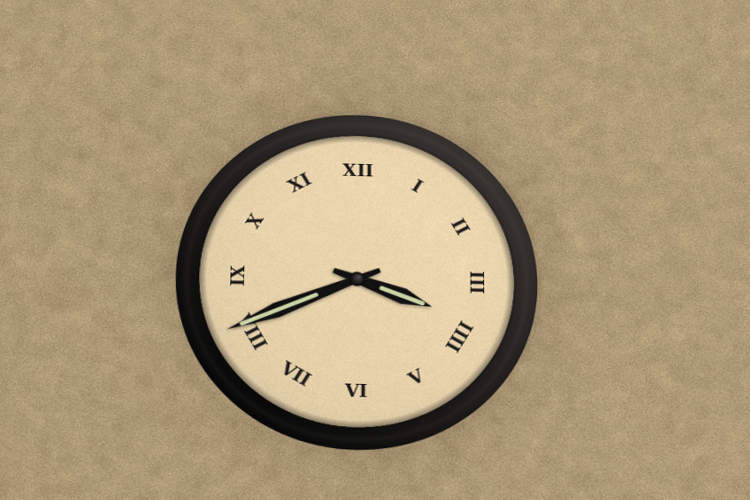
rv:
3h41
